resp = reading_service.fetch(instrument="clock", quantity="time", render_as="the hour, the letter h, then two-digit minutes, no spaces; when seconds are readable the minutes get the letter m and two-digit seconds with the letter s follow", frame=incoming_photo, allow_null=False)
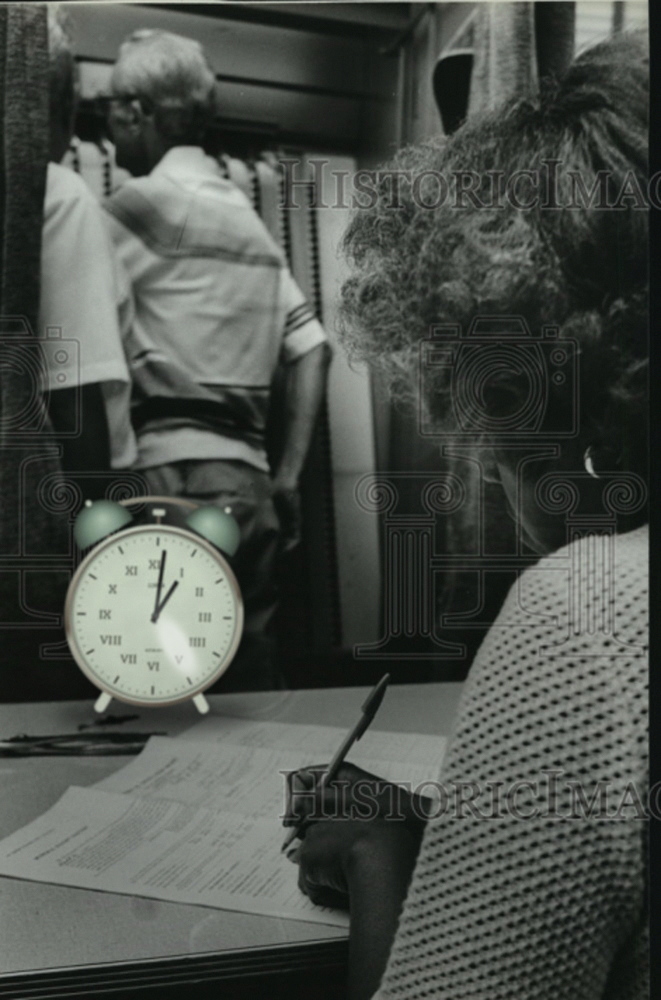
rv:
1h01
